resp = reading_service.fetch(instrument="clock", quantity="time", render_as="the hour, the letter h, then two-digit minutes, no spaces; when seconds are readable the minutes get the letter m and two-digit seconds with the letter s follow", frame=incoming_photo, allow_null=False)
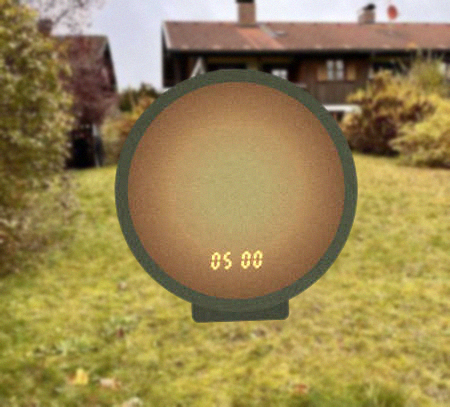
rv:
5h00
